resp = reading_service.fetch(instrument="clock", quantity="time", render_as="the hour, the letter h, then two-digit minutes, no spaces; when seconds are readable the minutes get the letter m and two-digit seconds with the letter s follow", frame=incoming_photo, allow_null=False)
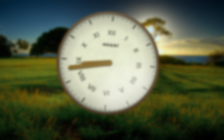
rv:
8h43
